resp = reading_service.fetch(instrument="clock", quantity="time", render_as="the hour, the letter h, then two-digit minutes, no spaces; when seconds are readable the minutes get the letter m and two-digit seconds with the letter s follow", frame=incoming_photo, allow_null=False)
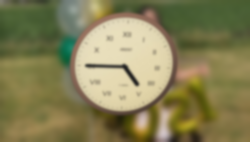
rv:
4h45
